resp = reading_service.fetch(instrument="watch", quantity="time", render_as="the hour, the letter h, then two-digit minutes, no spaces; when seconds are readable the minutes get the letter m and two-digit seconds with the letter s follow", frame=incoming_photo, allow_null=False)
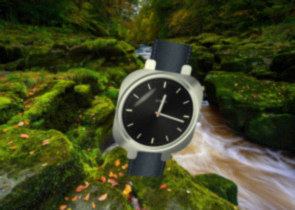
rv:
12h17
